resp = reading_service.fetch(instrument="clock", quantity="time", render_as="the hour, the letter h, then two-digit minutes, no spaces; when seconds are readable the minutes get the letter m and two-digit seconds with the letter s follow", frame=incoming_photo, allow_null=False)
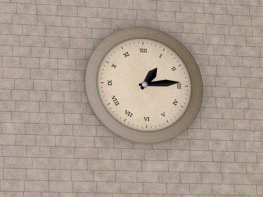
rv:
1h14
